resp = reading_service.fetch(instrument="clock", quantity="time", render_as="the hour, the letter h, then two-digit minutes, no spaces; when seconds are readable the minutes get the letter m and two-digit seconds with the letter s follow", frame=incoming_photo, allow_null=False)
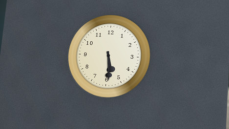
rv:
5h29
